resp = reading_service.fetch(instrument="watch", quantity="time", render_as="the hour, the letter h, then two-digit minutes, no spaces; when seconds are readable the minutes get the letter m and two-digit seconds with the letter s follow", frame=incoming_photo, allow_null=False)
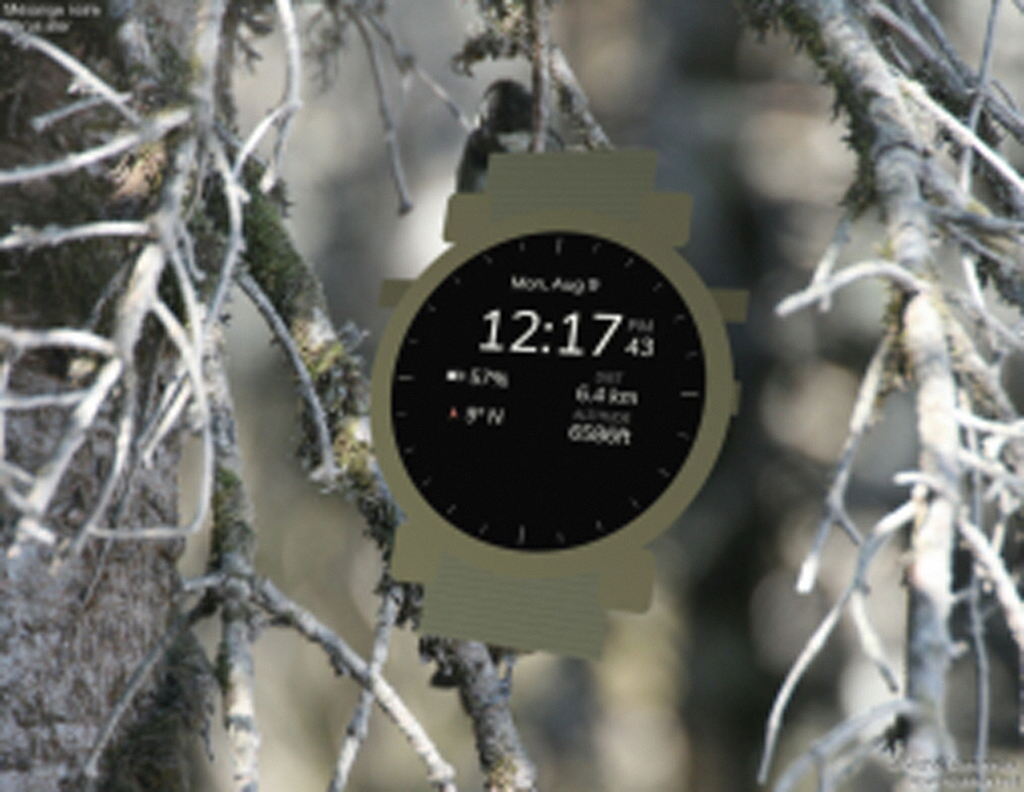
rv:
12h17
